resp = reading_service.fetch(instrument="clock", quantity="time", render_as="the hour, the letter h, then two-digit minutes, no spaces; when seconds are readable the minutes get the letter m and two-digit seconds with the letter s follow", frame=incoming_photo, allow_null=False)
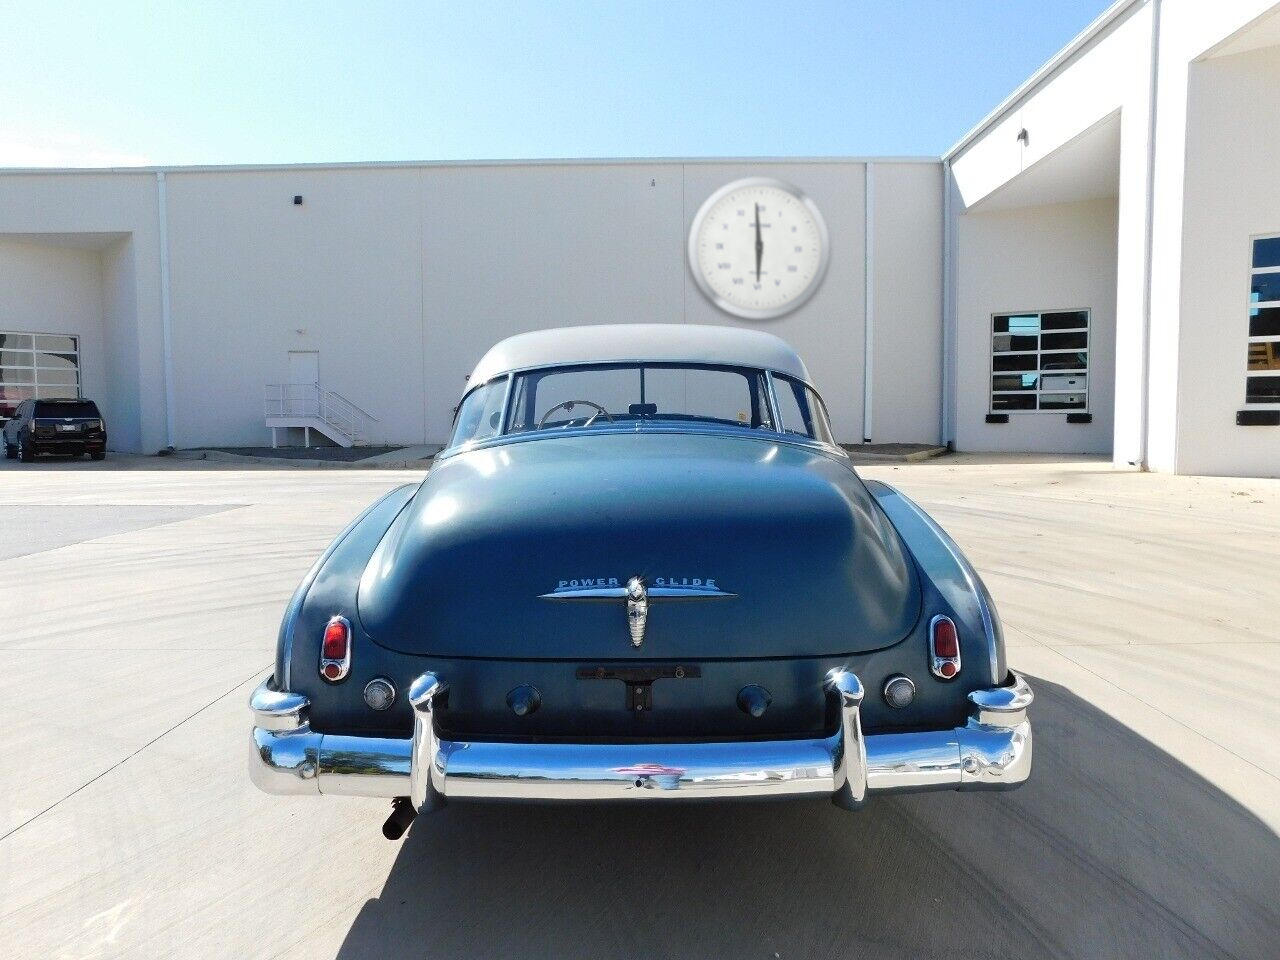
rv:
5h59
